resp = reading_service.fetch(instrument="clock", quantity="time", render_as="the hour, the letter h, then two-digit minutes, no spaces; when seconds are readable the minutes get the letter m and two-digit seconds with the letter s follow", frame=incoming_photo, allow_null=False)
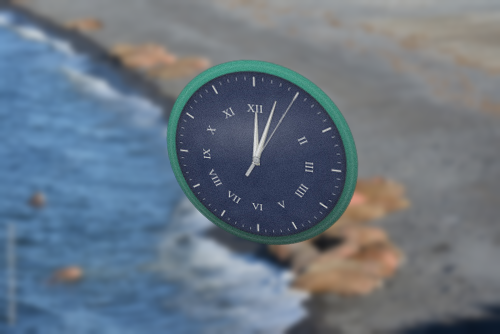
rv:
12h03m05s
